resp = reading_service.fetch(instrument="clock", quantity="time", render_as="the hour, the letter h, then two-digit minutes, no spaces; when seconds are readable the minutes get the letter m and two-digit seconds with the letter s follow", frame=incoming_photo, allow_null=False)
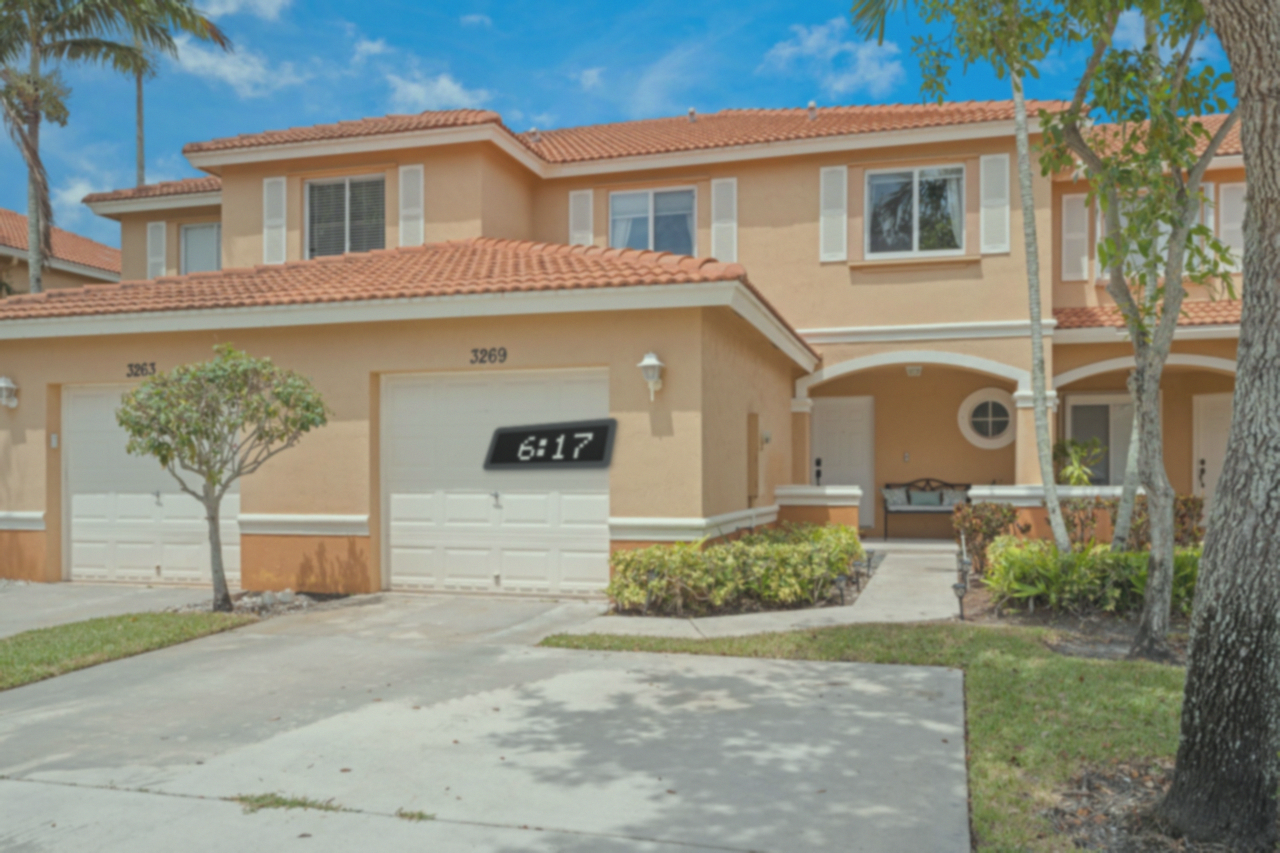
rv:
6h17
